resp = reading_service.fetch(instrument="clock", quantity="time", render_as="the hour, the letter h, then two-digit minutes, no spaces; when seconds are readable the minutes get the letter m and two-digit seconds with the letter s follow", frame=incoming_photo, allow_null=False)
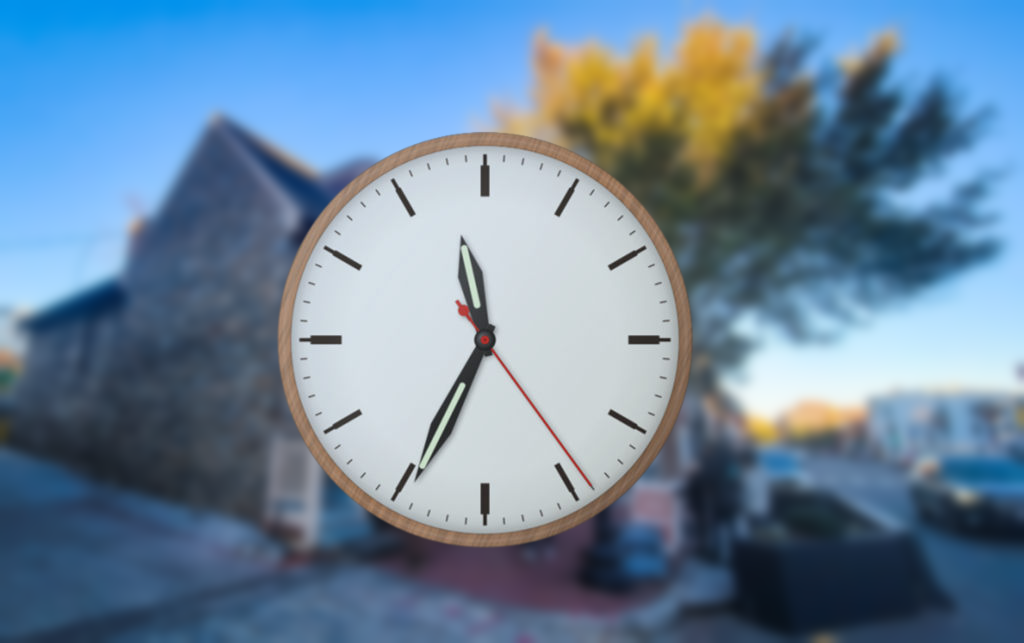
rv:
11h34m24s
